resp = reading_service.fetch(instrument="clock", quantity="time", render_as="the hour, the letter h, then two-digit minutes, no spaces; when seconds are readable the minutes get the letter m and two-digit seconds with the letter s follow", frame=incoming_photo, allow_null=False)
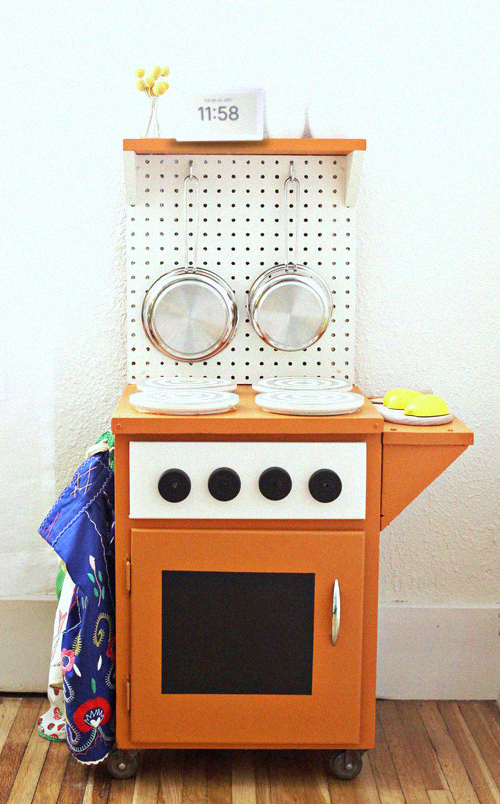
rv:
11h58
